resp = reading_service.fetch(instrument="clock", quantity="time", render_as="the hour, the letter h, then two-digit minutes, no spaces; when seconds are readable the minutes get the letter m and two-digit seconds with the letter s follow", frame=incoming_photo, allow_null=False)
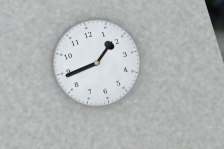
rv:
1h44
